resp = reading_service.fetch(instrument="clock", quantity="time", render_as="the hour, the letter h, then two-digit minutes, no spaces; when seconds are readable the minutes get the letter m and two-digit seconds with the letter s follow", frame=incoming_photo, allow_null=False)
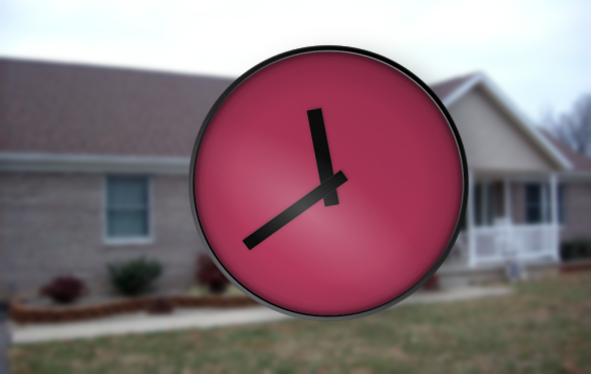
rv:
11h39
